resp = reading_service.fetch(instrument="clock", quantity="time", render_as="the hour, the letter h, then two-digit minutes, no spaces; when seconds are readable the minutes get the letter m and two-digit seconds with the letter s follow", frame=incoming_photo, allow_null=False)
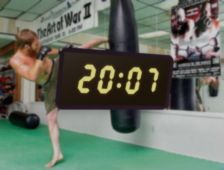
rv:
20h07
